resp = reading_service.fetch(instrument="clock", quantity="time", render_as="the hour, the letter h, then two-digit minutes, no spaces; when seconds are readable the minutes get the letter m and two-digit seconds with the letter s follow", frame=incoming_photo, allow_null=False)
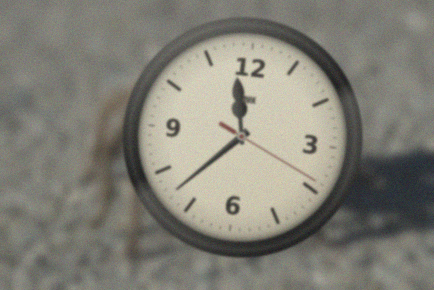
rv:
11h37m19s
